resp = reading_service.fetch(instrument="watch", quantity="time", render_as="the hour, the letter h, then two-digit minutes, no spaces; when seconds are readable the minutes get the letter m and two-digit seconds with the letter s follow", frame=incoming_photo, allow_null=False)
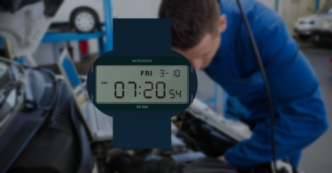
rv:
7h20m54s
